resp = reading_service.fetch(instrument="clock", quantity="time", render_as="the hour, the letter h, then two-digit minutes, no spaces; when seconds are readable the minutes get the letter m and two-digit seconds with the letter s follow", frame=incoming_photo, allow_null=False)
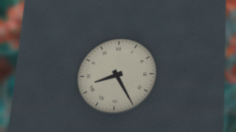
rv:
8h25
